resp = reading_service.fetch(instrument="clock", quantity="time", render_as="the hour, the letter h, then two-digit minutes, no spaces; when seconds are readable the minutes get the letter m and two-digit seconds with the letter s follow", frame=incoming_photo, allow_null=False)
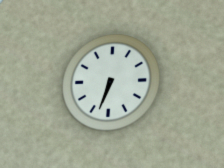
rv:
6h33
